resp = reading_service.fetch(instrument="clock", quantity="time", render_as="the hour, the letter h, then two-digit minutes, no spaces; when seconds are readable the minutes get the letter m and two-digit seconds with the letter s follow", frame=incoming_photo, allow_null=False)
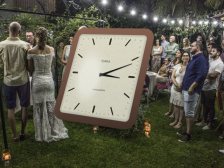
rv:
3h11
